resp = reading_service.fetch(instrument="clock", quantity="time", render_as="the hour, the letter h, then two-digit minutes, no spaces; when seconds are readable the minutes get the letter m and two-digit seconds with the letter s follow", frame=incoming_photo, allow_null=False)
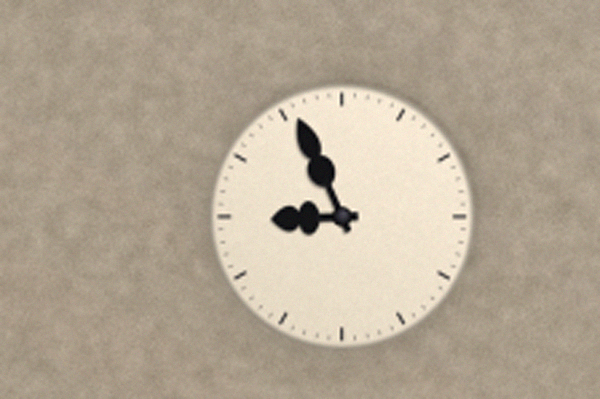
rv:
8h56
